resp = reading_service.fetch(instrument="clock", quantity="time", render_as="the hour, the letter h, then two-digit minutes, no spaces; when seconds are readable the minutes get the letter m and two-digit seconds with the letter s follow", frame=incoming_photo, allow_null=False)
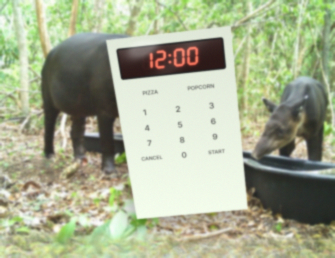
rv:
12h00
